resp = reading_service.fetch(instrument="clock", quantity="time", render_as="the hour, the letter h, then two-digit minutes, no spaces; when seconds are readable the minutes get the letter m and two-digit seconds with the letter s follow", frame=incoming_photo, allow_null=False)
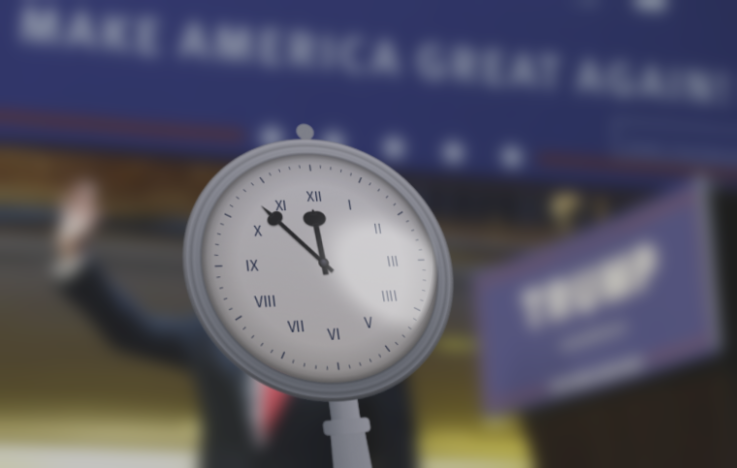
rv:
11h53
